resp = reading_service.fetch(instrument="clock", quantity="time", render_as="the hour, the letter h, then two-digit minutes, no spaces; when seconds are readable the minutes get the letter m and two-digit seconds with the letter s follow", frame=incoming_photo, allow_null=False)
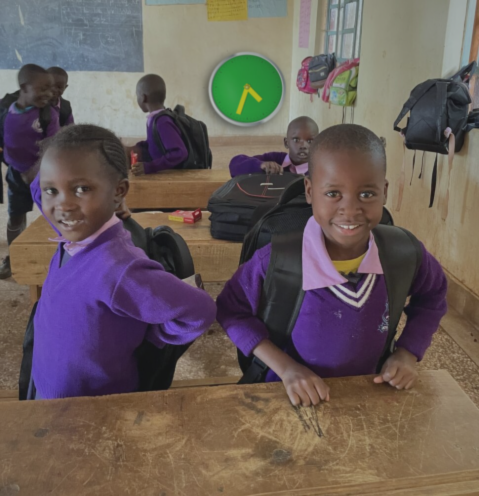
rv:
4h33
